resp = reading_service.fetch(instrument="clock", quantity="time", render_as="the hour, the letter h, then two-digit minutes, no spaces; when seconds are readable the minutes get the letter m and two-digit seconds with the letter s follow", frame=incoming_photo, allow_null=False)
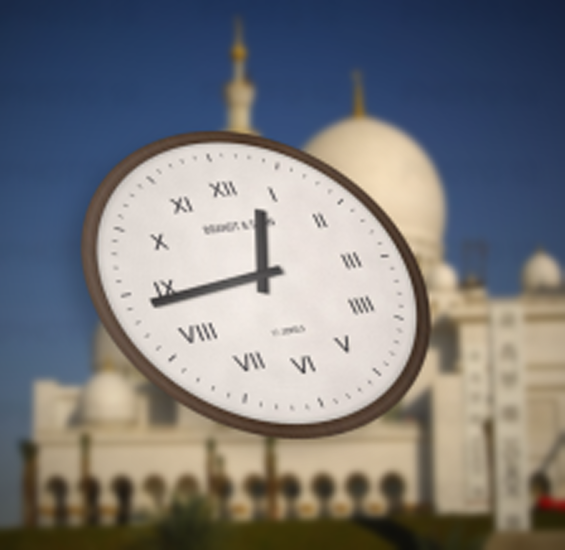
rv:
12h44
